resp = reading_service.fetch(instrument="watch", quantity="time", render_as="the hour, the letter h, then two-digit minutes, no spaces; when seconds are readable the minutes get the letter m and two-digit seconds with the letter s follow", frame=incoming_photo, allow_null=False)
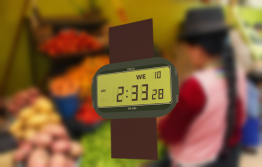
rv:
2h33m28s
